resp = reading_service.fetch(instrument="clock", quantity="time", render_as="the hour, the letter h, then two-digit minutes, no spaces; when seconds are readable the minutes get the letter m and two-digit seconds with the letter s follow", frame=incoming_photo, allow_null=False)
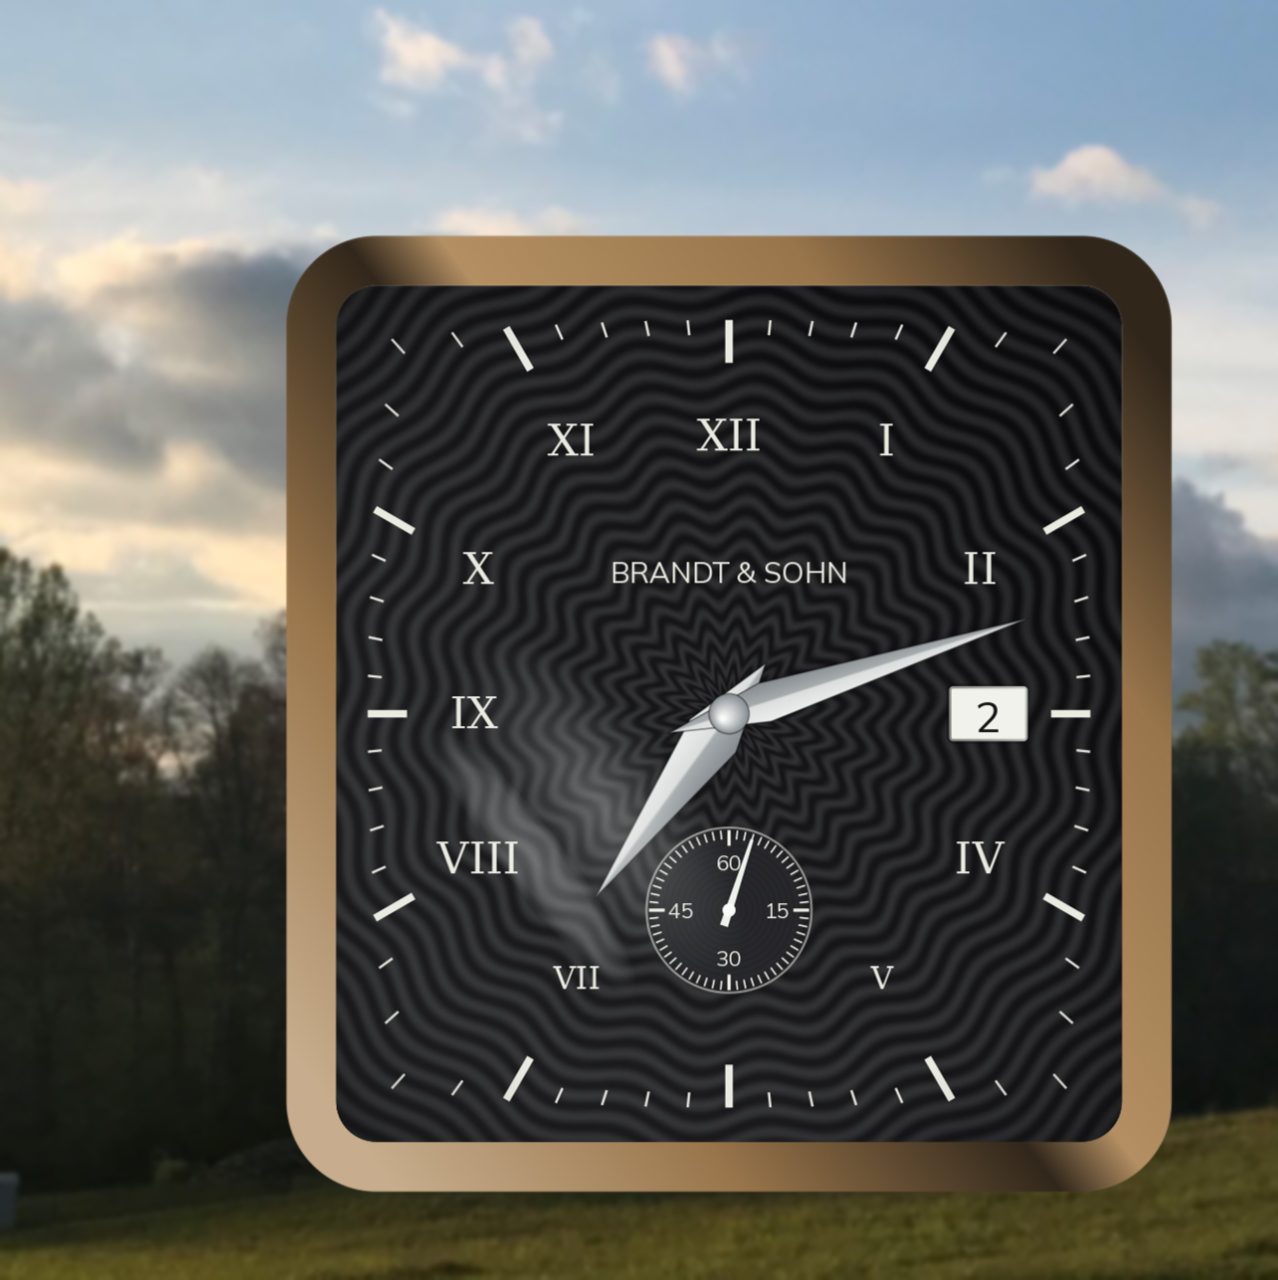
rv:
7h12m03s
